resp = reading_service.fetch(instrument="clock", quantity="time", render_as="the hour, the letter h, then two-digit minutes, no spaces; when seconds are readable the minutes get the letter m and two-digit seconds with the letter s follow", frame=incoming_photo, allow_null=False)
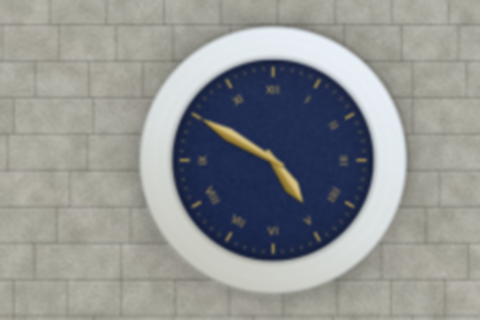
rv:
4h50
